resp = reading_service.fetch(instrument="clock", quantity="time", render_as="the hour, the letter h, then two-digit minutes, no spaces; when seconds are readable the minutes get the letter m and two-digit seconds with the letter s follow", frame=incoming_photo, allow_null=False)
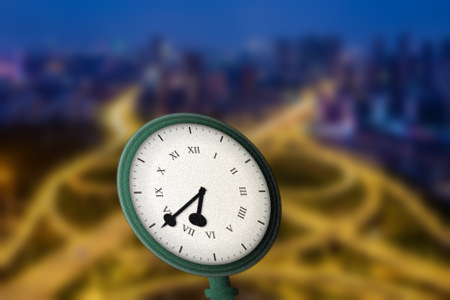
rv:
6h39
